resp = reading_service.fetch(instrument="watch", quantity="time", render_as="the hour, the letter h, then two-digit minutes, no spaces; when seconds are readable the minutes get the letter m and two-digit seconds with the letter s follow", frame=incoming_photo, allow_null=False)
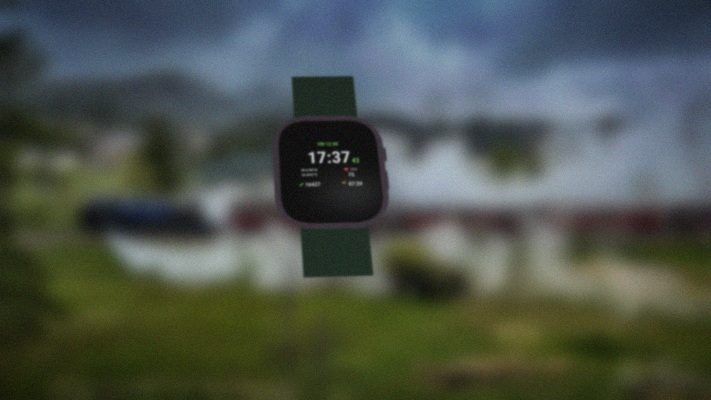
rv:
17h37
